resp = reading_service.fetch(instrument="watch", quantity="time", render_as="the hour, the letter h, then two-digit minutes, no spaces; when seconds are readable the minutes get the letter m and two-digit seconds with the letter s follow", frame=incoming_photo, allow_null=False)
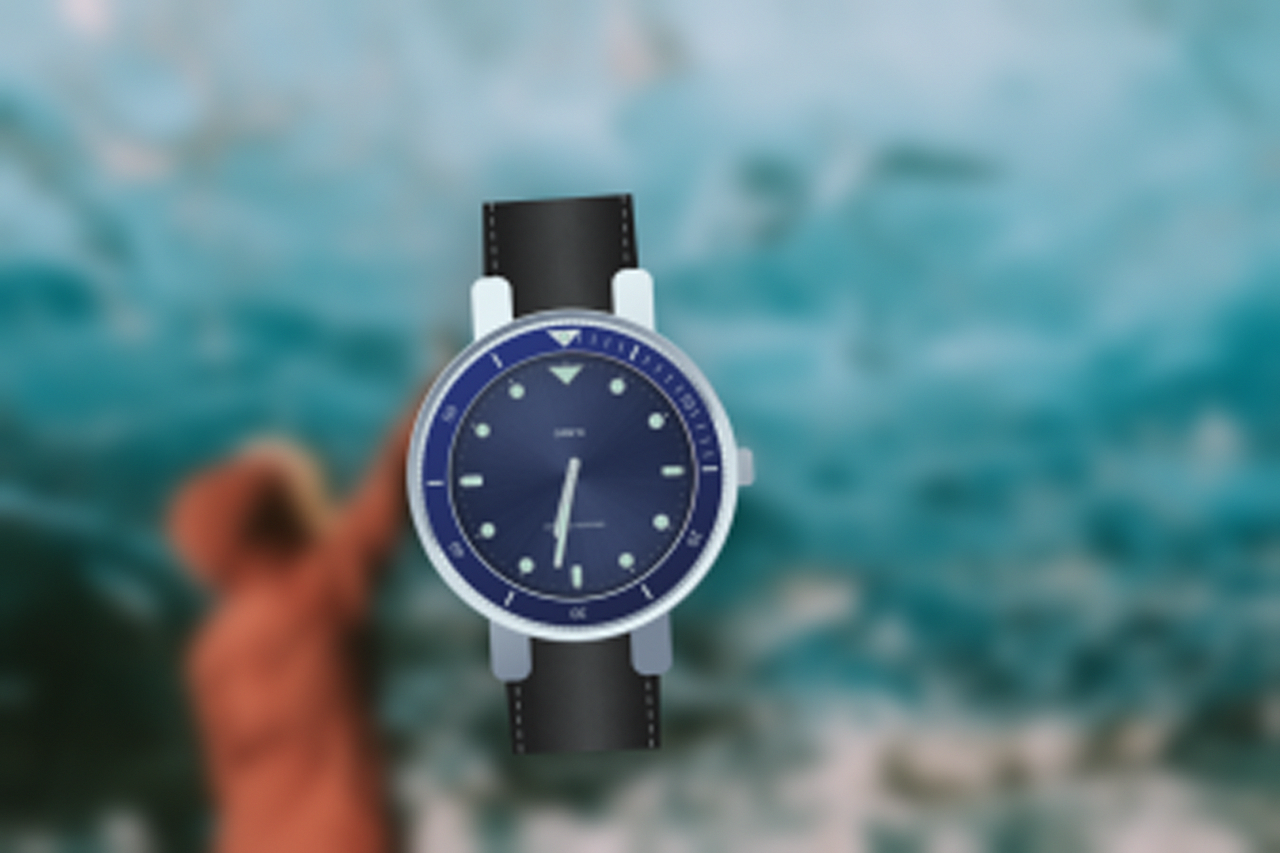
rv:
6h32
